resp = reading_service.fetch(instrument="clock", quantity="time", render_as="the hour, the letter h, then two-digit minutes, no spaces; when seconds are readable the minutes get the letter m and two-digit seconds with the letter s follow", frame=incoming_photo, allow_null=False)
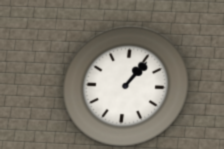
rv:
1h06
